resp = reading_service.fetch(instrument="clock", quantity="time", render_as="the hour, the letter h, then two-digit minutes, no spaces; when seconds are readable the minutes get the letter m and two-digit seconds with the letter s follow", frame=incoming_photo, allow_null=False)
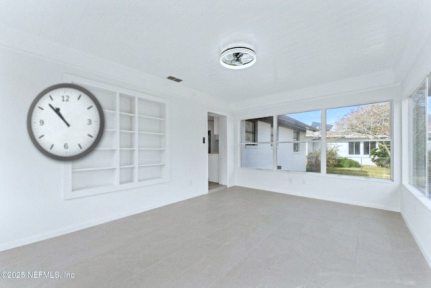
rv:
10h53
